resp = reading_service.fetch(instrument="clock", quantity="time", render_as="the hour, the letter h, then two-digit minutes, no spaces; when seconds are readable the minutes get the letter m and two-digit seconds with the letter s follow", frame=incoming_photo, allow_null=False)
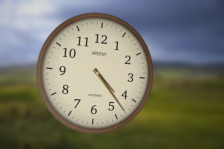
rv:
4h23
